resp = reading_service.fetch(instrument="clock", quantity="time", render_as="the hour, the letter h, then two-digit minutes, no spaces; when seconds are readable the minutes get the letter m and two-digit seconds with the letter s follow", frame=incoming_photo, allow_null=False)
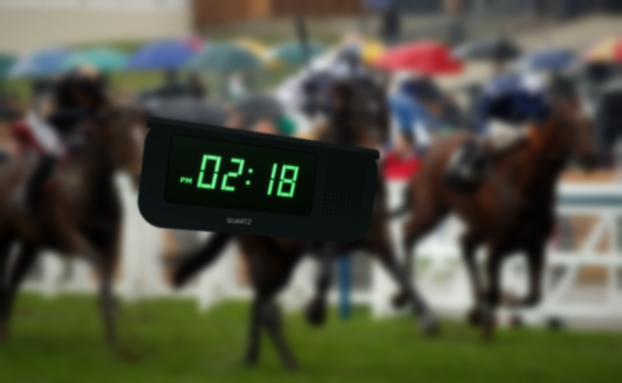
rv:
2h18
